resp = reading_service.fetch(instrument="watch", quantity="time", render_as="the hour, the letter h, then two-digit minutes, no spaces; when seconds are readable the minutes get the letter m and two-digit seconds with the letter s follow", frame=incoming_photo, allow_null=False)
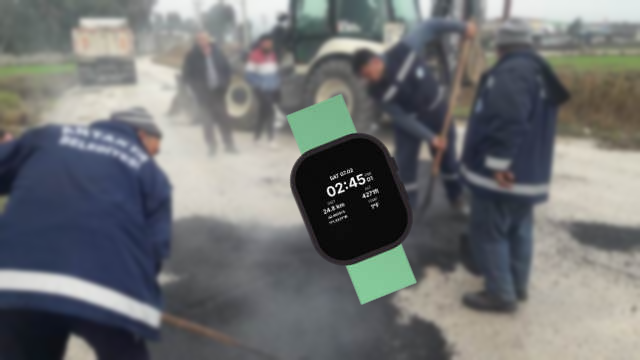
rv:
2h45
